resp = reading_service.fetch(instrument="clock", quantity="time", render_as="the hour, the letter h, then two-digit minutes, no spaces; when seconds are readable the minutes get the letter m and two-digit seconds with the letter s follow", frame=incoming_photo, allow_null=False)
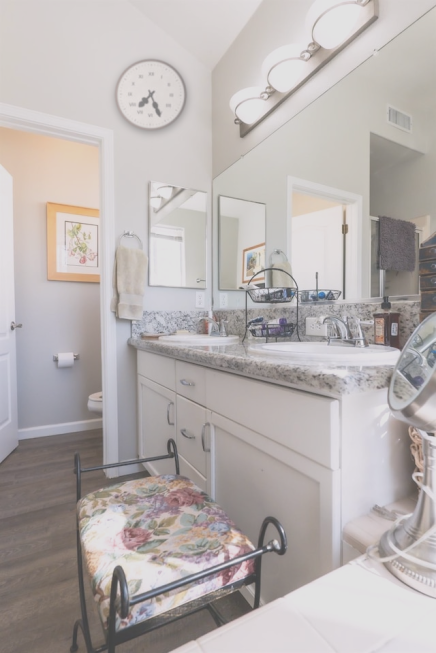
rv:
7h26
